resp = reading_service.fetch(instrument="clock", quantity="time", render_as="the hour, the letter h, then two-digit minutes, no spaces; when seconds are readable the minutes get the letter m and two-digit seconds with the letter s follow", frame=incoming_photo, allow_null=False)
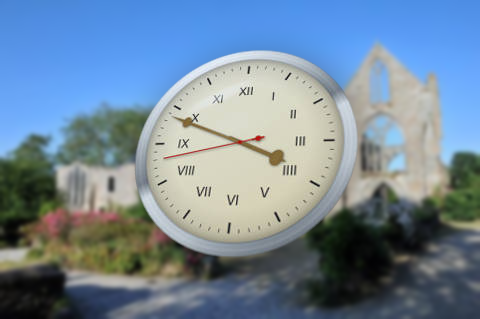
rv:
3h48m43s
